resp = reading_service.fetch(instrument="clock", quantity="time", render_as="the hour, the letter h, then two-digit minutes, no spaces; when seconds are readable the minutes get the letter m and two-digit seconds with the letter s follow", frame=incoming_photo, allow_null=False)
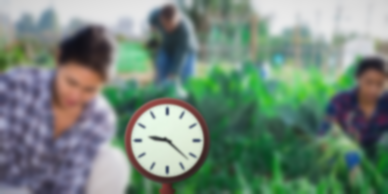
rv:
9h22
